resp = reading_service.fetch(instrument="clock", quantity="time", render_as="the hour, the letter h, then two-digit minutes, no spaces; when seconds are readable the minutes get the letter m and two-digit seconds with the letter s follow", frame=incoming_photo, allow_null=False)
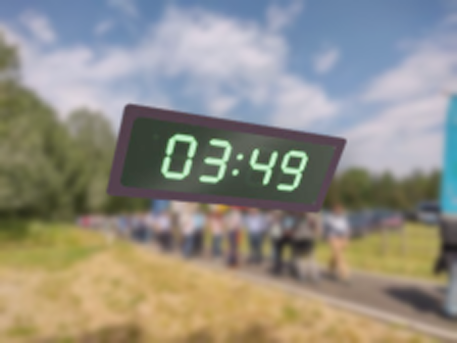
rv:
3h49
